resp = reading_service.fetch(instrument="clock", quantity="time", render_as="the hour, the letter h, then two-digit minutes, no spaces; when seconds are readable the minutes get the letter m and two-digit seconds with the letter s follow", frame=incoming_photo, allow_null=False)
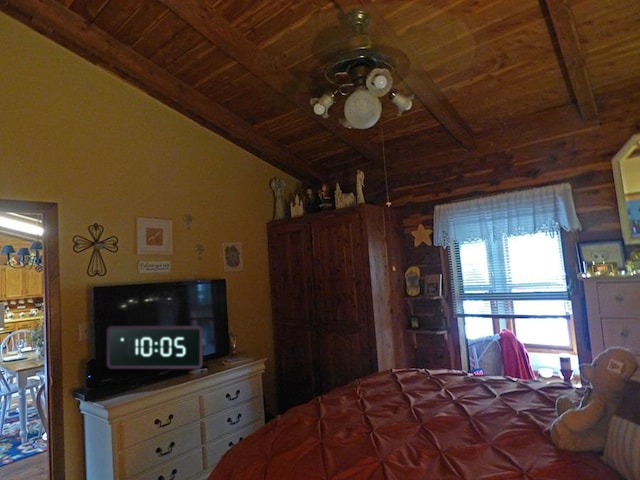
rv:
10h05
